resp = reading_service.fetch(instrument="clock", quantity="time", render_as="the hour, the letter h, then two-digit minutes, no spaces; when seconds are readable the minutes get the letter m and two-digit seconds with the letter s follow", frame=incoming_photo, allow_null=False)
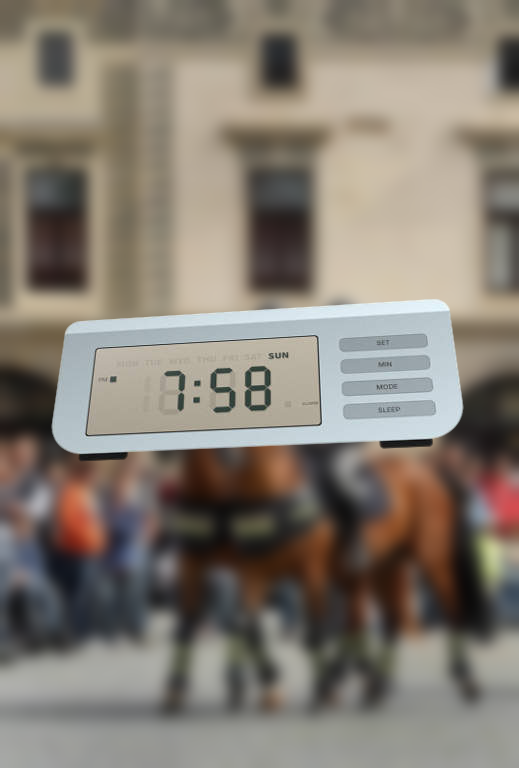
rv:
7h58
